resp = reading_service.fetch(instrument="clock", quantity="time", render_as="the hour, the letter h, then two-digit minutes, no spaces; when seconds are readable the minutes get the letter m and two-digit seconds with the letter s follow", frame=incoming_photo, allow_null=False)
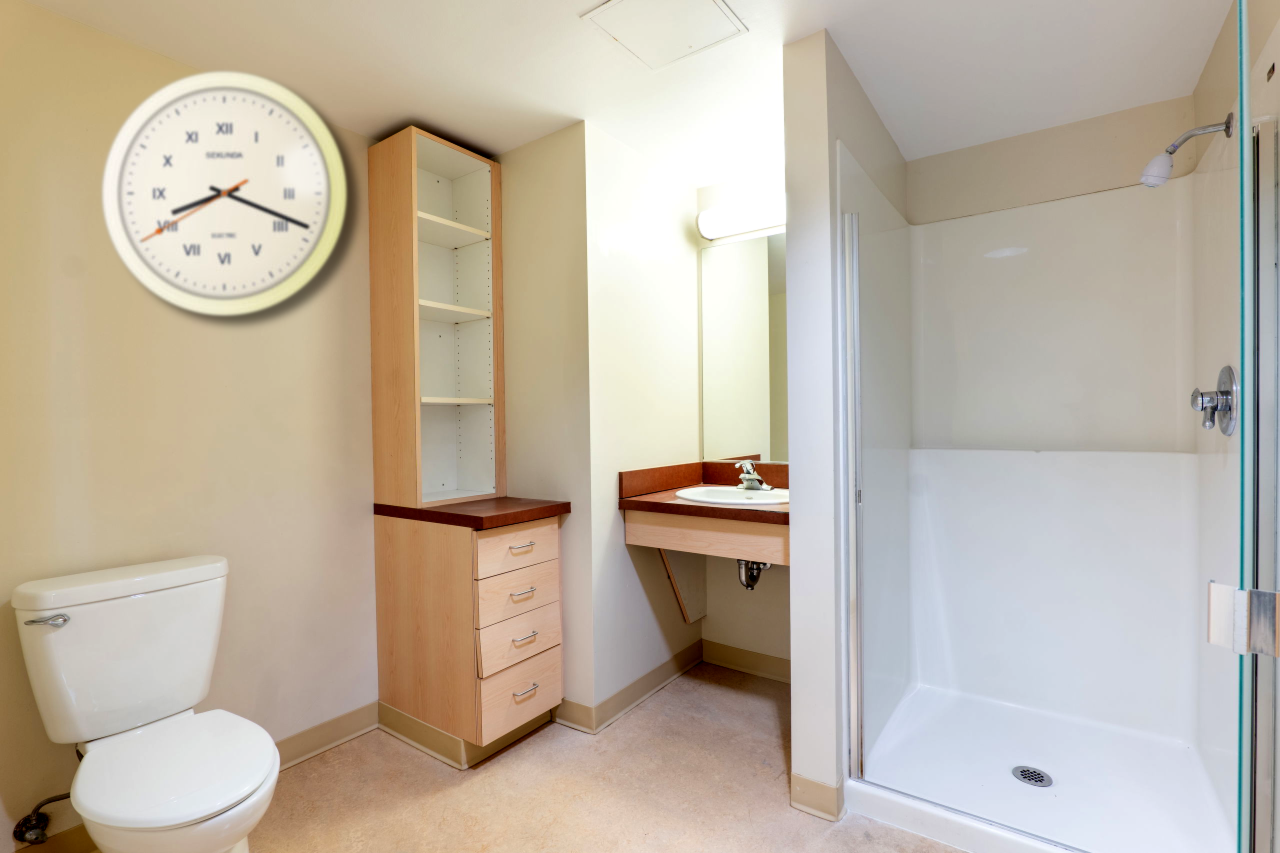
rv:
8h18m40s
